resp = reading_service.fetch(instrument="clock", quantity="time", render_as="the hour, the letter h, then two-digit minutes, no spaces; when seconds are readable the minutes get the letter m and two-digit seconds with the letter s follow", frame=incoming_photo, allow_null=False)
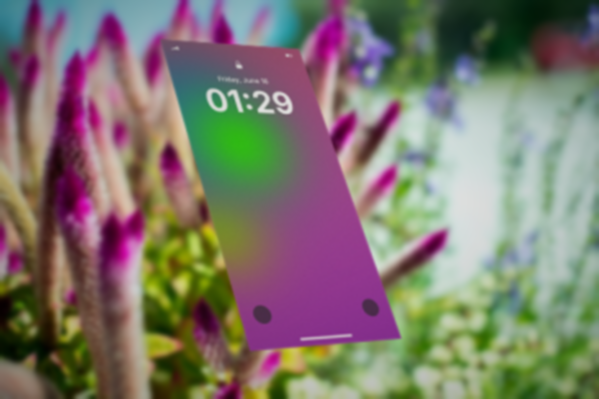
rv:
1h29
